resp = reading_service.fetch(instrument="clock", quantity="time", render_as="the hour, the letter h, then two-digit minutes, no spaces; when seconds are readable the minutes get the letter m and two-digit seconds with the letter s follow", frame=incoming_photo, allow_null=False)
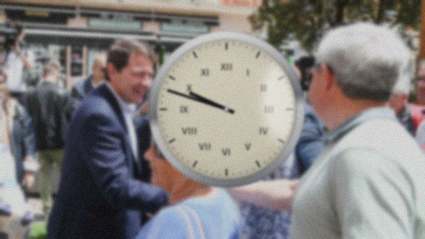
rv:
9h48
